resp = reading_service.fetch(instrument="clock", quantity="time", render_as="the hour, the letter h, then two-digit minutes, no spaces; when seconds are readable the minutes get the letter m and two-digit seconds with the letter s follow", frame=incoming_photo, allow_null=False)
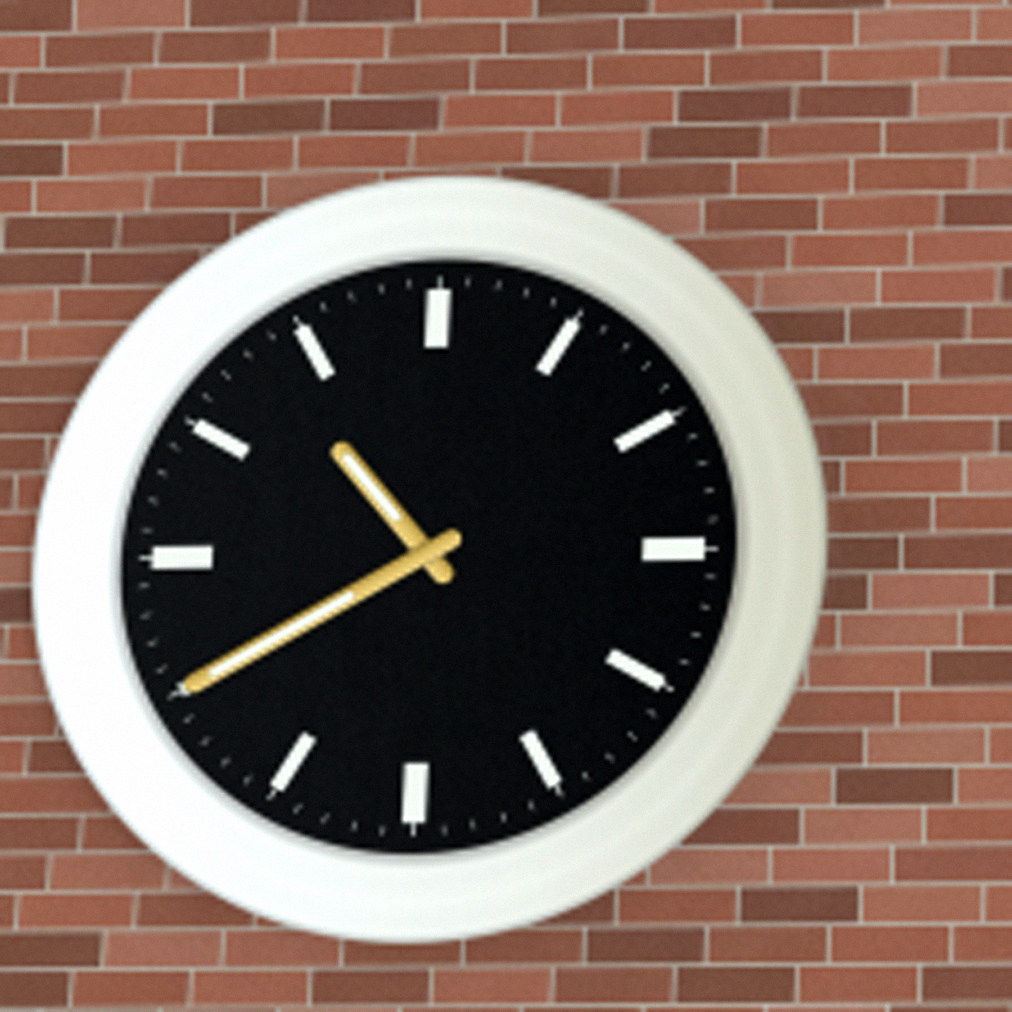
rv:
10h40
